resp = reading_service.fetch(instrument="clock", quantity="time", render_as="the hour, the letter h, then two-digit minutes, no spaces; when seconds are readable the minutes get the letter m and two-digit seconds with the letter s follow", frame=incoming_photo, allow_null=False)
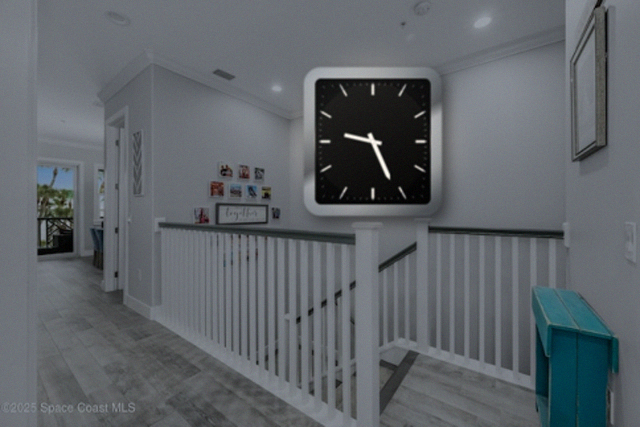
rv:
9h26
